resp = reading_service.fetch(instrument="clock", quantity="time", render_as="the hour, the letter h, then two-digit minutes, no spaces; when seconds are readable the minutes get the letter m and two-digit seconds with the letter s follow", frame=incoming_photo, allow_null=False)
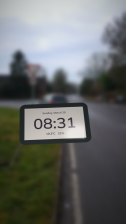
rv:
8h31
